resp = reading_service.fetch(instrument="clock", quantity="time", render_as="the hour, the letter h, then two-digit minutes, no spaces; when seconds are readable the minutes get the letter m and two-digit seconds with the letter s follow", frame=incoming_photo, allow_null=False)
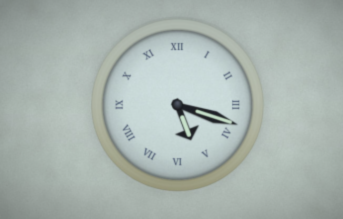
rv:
5h18
